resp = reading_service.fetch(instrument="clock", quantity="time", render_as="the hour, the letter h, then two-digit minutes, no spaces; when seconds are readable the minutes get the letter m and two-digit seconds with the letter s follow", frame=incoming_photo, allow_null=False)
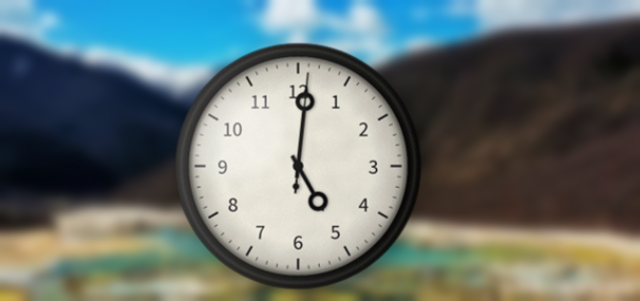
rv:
5h01m01s
